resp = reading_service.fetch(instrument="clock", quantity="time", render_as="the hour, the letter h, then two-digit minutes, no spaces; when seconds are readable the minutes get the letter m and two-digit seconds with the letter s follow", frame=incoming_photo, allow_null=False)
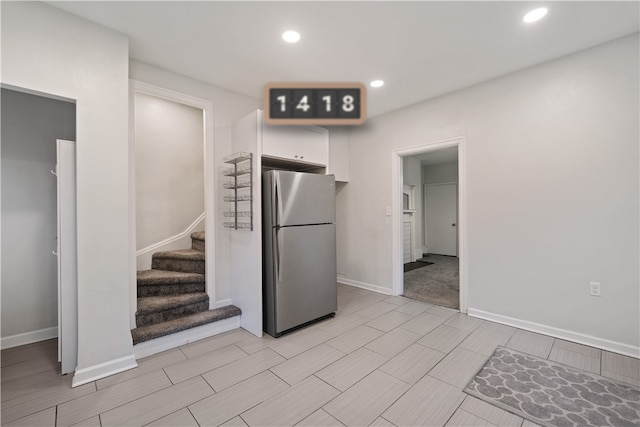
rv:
14h18
